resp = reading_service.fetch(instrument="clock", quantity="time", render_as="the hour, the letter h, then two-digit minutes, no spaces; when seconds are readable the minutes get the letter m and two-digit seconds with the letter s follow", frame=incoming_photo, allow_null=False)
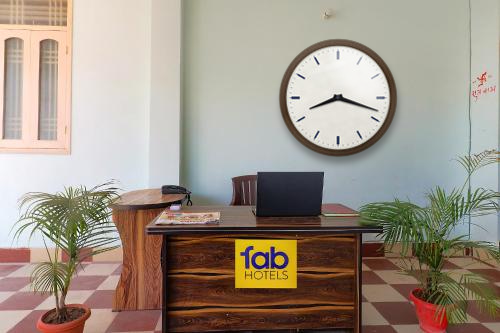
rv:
8h18
